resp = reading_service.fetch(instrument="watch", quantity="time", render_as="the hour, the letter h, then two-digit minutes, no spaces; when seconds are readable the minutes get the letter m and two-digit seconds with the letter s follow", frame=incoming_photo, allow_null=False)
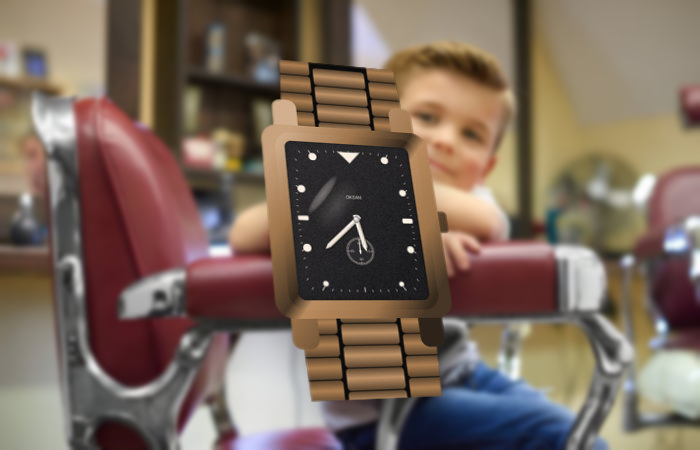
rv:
5h38
